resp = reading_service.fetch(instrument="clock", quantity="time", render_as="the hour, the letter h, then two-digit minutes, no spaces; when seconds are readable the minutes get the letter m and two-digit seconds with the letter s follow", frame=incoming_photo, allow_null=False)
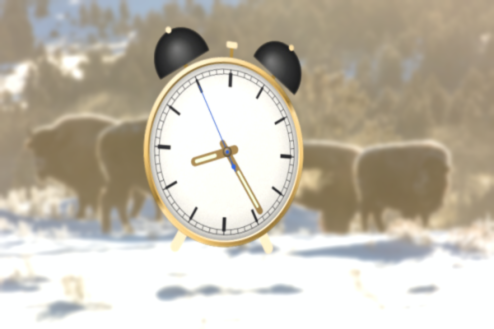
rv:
8h23m55s
